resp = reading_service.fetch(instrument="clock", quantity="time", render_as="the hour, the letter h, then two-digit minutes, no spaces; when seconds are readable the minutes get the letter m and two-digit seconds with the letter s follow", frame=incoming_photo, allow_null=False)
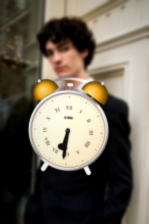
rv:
6h31
